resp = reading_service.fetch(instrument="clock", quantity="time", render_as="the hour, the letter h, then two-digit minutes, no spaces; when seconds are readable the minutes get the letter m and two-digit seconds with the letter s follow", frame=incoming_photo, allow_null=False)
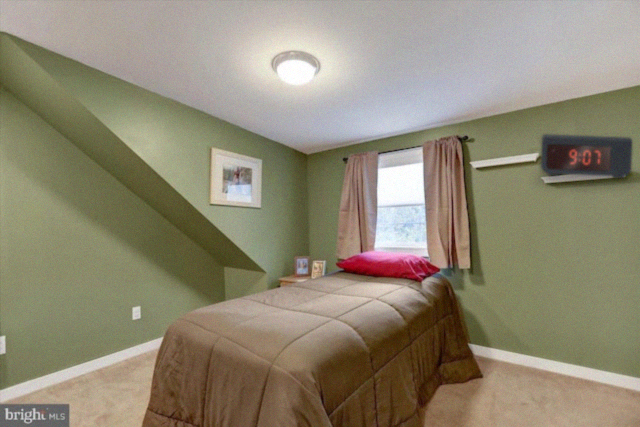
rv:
9h07
